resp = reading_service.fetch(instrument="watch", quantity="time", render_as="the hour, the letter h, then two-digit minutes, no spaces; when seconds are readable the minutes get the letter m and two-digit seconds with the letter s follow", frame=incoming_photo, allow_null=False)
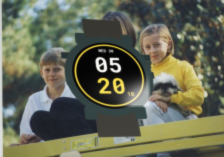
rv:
5h20
